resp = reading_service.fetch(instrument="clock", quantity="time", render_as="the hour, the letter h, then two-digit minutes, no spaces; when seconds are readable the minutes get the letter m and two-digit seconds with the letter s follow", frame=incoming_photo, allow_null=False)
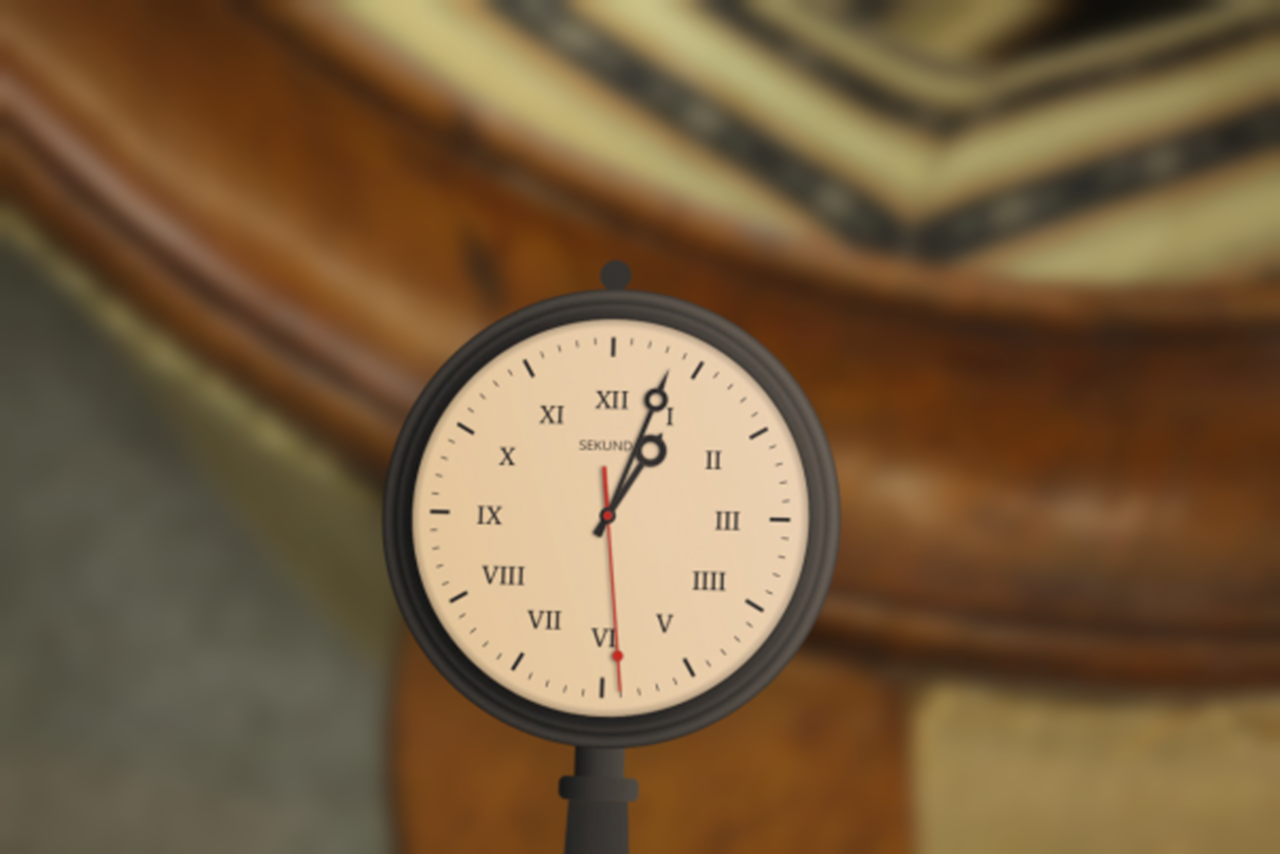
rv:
1h03m29s
